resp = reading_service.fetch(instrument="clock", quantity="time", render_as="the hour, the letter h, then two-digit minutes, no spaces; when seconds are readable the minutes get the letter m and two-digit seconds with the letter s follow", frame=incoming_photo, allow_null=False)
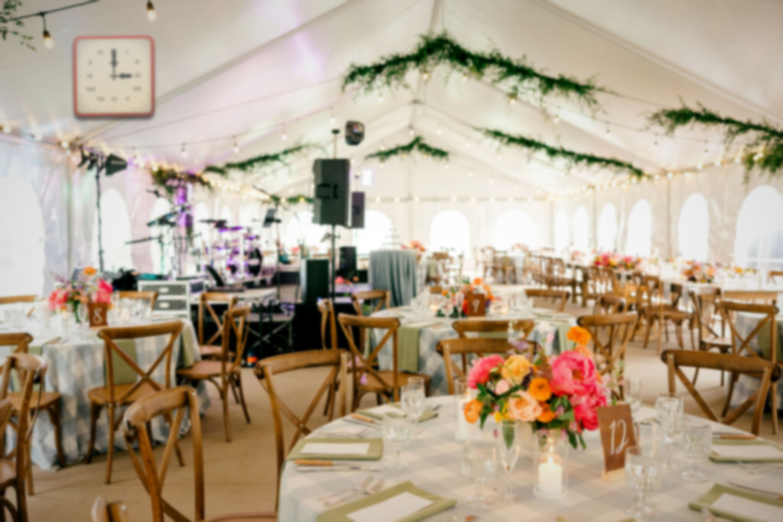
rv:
3h00
